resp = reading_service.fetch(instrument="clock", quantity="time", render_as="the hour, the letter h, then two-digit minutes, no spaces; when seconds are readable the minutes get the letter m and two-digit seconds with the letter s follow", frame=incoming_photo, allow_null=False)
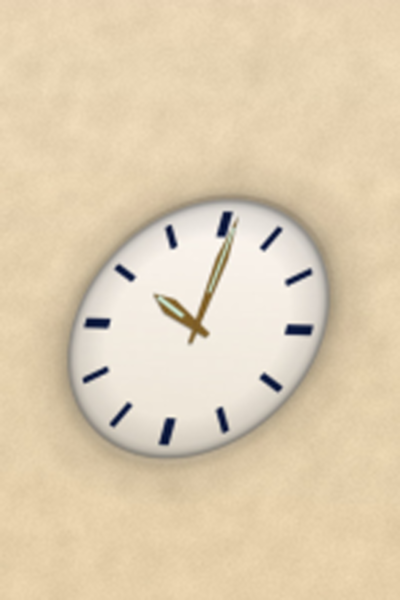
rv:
10h01
